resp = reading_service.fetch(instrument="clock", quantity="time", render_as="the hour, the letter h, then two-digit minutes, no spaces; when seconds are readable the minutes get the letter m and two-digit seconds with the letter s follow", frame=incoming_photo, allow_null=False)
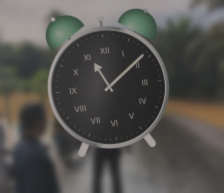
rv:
11h09
